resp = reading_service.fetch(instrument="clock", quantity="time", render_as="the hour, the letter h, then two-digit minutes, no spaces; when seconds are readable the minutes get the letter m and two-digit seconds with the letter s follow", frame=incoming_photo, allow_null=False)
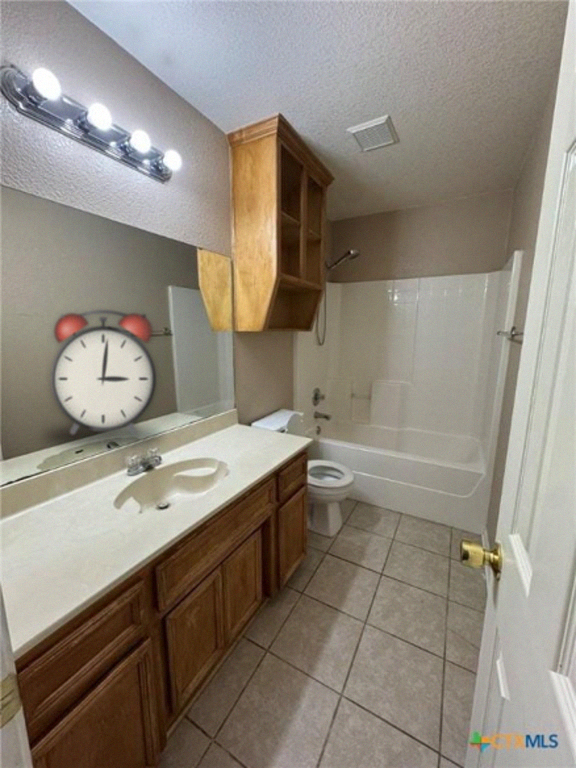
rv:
3h01
